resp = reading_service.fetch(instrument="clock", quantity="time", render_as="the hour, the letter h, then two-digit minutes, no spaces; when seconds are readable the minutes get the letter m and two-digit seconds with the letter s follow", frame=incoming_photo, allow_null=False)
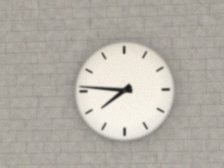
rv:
7h46
